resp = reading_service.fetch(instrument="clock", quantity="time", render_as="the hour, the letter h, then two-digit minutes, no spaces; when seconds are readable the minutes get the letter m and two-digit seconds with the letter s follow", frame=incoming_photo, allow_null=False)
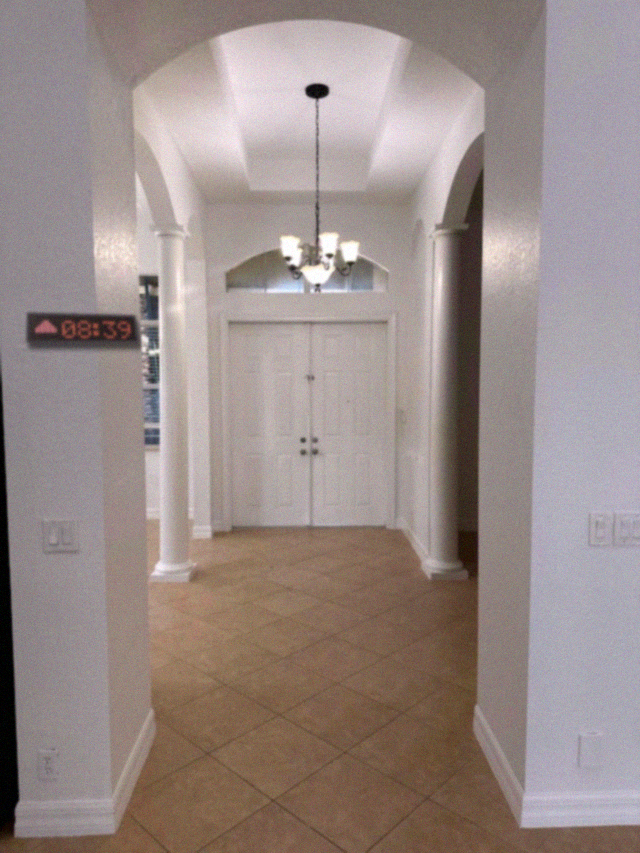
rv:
8h39
